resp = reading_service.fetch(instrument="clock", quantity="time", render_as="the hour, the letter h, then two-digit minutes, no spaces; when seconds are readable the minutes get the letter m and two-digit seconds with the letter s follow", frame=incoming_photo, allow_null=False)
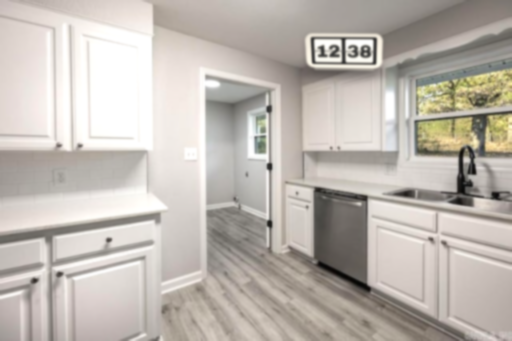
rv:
12h38
